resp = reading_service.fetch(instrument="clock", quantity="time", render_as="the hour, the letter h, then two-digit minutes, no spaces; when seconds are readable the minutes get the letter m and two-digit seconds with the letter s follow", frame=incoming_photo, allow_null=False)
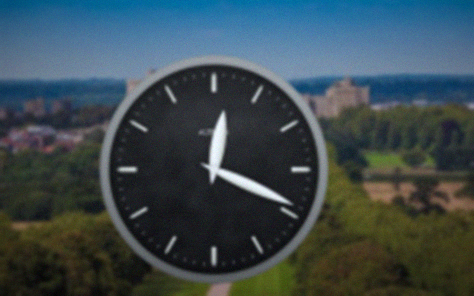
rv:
12h19
